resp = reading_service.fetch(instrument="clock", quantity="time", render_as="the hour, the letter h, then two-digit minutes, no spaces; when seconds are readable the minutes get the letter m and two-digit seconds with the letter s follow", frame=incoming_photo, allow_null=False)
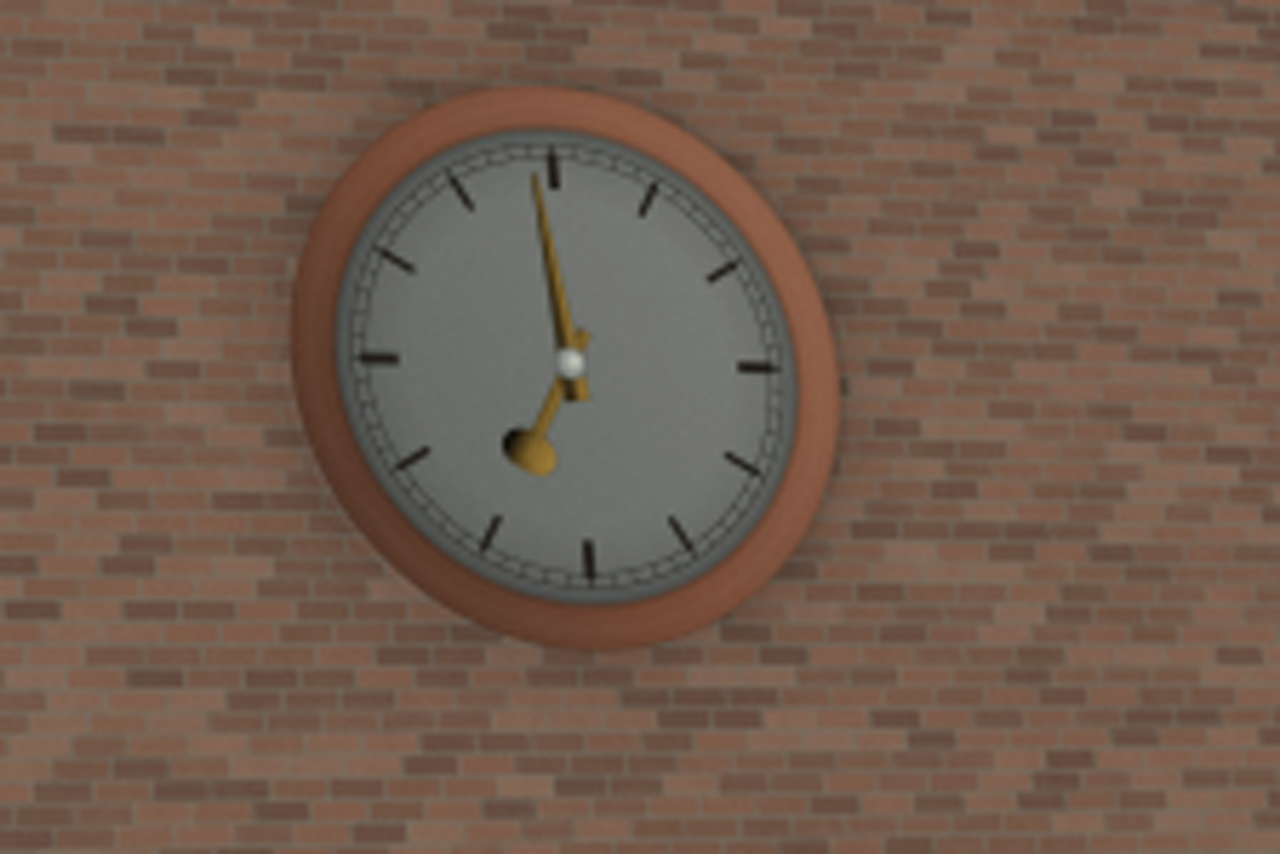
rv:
6h59
